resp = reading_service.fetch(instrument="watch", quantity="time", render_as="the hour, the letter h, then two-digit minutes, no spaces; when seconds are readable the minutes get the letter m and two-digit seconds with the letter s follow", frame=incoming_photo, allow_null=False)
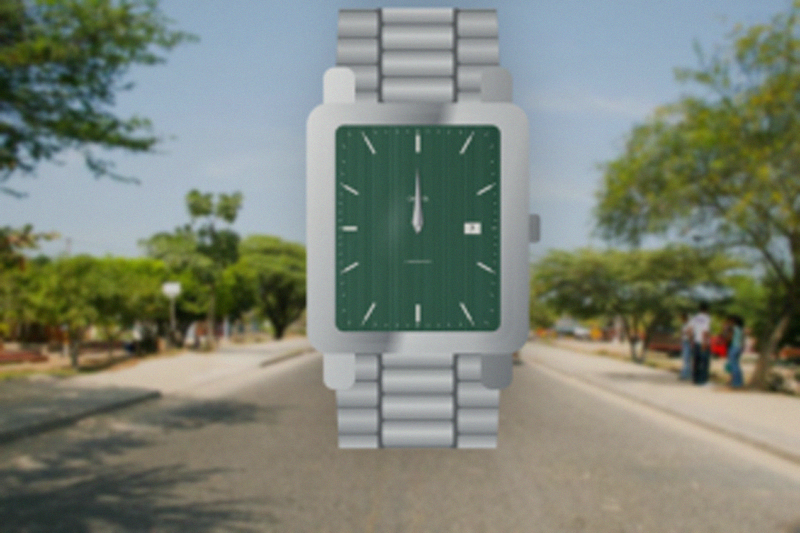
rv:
12h00
